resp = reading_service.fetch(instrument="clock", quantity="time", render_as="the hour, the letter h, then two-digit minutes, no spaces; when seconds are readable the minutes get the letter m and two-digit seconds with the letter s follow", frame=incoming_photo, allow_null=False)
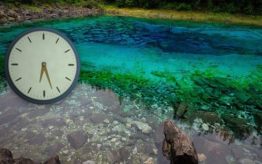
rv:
6h27
